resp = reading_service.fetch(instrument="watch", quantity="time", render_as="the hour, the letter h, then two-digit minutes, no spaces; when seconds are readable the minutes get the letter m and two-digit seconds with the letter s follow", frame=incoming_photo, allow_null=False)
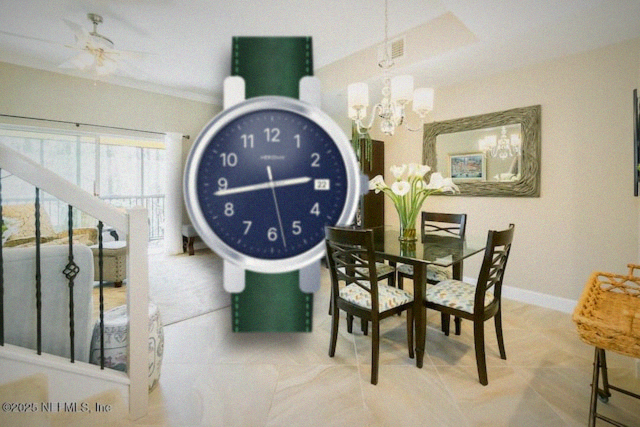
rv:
2h43m28s
